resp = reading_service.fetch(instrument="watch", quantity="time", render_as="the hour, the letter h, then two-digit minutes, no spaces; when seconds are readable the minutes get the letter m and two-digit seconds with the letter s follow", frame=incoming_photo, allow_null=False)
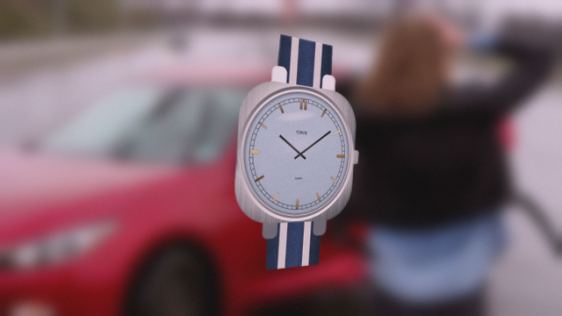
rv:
10h09
